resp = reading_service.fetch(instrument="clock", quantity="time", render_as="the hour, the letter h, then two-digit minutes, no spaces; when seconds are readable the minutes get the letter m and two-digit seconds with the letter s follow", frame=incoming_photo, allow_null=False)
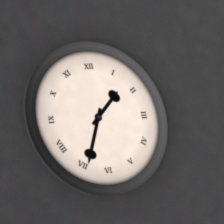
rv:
1h34
